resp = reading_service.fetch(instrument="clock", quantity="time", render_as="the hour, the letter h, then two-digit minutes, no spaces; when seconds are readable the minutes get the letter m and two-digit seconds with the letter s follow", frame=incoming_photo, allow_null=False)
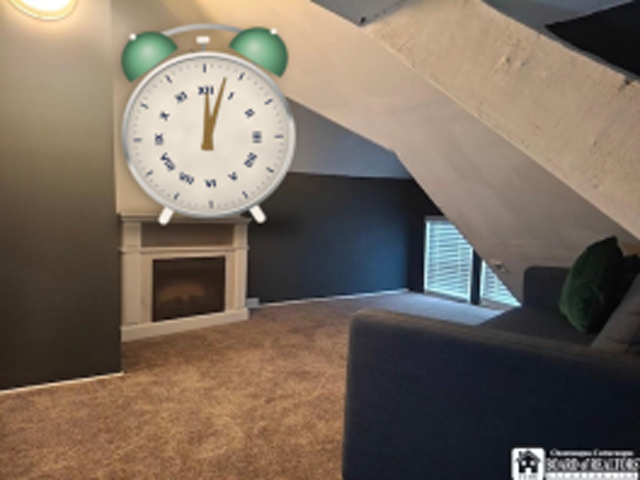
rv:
12h03
